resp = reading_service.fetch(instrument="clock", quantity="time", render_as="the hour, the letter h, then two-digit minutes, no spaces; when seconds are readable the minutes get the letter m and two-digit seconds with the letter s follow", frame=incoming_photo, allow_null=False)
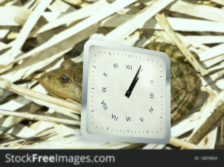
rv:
1h04
